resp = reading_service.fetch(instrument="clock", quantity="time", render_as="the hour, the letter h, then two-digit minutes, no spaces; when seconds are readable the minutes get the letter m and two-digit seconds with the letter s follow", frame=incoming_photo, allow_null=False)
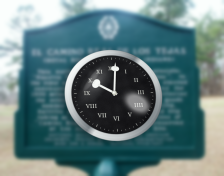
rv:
10h01
